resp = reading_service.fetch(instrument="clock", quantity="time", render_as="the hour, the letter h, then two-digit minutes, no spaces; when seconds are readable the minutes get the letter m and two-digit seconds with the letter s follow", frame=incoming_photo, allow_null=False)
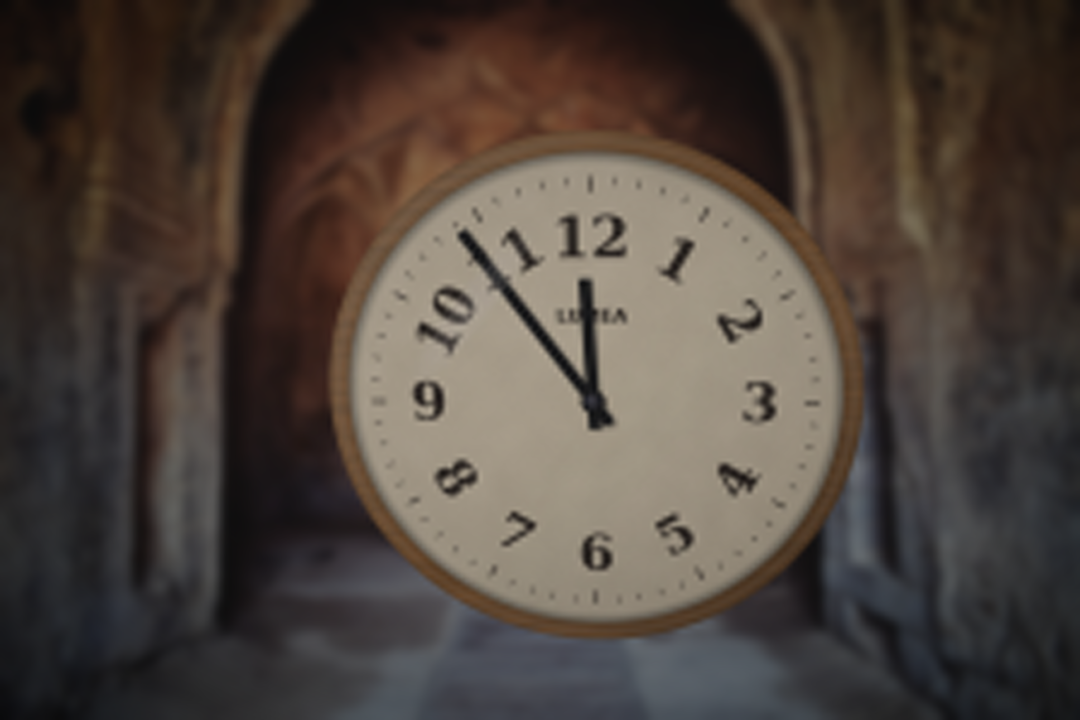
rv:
11h54
